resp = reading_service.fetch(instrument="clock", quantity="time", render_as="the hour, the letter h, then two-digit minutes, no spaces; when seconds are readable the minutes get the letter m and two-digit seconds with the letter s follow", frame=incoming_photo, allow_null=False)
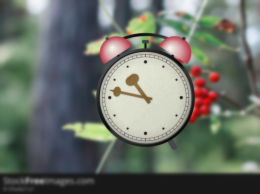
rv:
10h47
